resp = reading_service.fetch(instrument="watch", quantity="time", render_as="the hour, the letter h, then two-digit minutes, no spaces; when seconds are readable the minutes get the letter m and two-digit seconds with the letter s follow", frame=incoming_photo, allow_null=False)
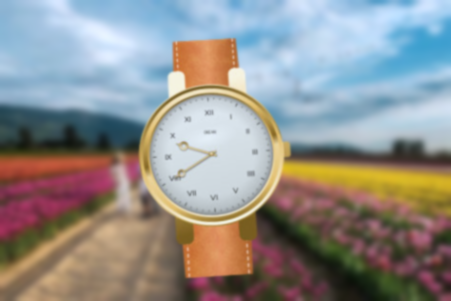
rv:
9h40
